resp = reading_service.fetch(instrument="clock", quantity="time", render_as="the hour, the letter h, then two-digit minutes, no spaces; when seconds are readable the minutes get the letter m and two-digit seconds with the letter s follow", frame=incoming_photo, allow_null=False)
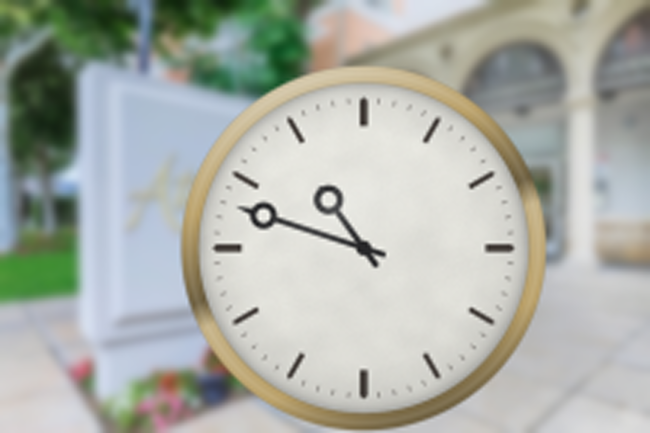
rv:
10h48
